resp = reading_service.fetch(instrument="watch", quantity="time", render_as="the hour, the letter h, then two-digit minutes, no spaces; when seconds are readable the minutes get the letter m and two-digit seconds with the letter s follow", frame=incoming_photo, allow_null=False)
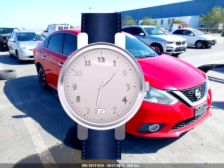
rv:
1h32
